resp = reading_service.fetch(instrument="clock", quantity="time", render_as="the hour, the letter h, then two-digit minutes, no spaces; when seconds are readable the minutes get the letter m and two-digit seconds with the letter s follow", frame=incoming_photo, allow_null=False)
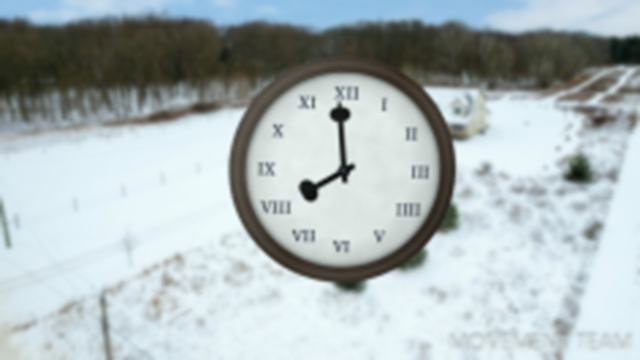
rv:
7h59
